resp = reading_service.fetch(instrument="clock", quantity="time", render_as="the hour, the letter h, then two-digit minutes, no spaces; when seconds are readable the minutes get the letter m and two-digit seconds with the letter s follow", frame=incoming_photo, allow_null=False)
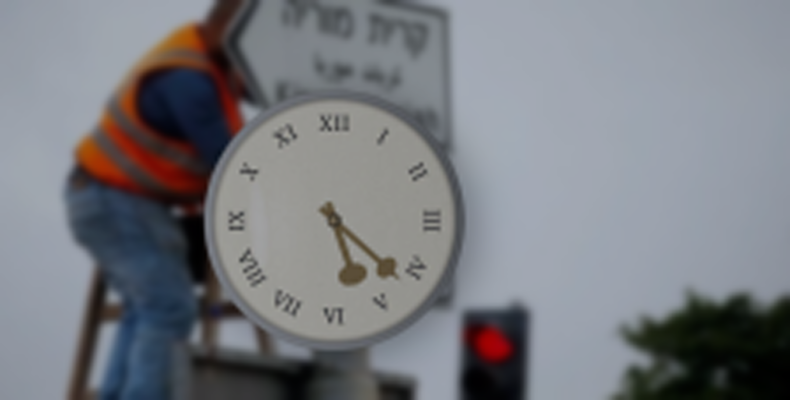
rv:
5h22
